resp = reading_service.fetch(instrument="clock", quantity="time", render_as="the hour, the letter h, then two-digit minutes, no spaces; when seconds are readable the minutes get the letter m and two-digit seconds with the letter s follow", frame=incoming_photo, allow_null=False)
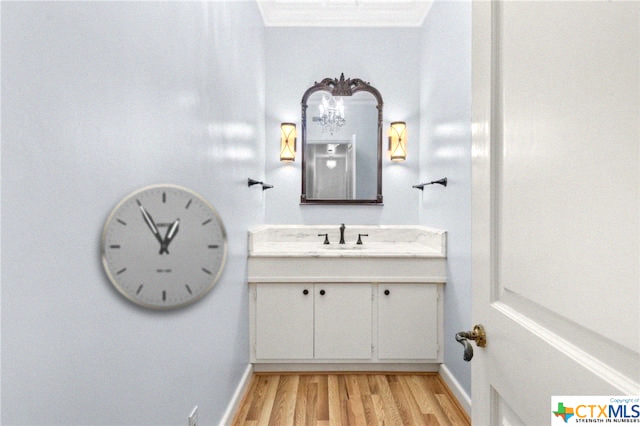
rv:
12h55
